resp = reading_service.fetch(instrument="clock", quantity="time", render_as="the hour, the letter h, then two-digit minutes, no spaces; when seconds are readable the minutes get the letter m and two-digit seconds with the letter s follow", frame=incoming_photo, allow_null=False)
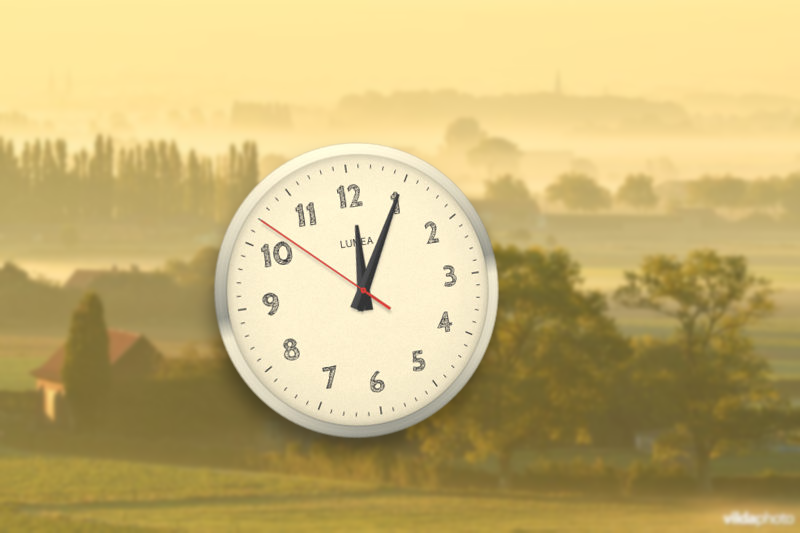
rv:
12h04m52s
